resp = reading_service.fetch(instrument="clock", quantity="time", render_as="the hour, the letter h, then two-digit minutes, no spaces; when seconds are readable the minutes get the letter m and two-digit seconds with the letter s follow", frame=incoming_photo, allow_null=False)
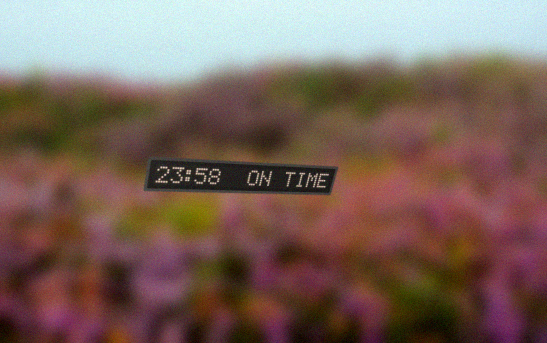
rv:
23h58
